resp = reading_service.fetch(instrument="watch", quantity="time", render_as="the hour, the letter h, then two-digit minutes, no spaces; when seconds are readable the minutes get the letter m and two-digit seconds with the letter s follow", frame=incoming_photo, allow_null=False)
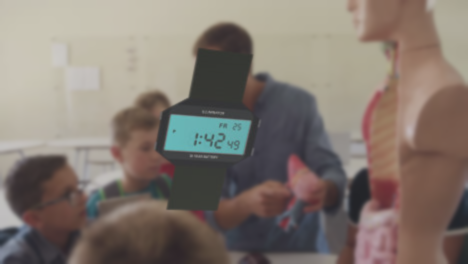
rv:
1h42m49s
